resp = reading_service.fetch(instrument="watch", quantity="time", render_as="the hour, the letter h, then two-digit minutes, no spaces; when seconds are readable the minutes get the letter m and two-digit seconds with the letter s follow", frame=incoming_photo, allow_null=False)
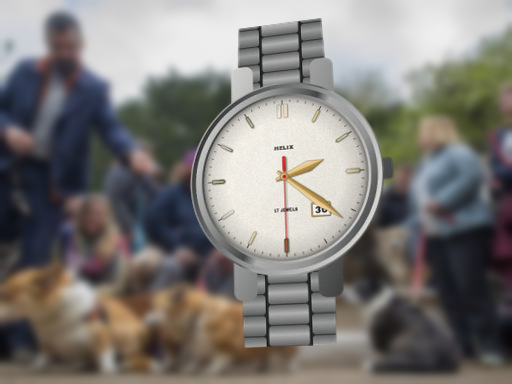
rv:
2h21m30s
